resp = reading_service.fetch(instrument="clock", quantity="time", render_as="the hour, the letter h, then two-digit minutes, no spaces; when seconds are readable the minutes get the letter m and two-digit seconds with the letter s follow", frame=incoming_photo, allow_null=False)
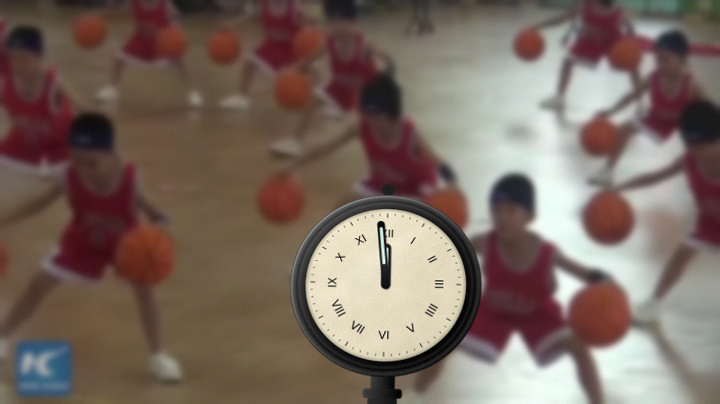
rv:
11h59
